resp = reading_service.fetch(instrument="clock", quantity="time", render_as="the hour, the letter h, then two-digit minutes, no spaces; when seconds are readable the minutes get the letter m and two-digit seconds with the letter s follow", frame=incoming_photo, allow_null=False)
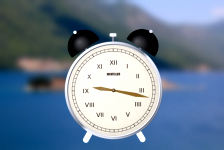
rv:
9h17
